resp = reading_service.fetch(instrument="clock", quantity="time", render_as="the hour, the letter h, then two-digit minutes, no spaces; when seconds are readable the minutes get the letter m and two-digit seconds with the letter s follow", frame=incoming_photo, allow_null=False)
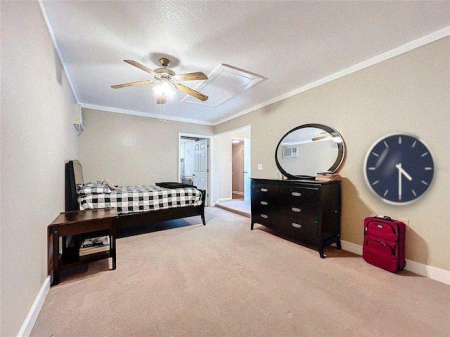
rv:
4h30
